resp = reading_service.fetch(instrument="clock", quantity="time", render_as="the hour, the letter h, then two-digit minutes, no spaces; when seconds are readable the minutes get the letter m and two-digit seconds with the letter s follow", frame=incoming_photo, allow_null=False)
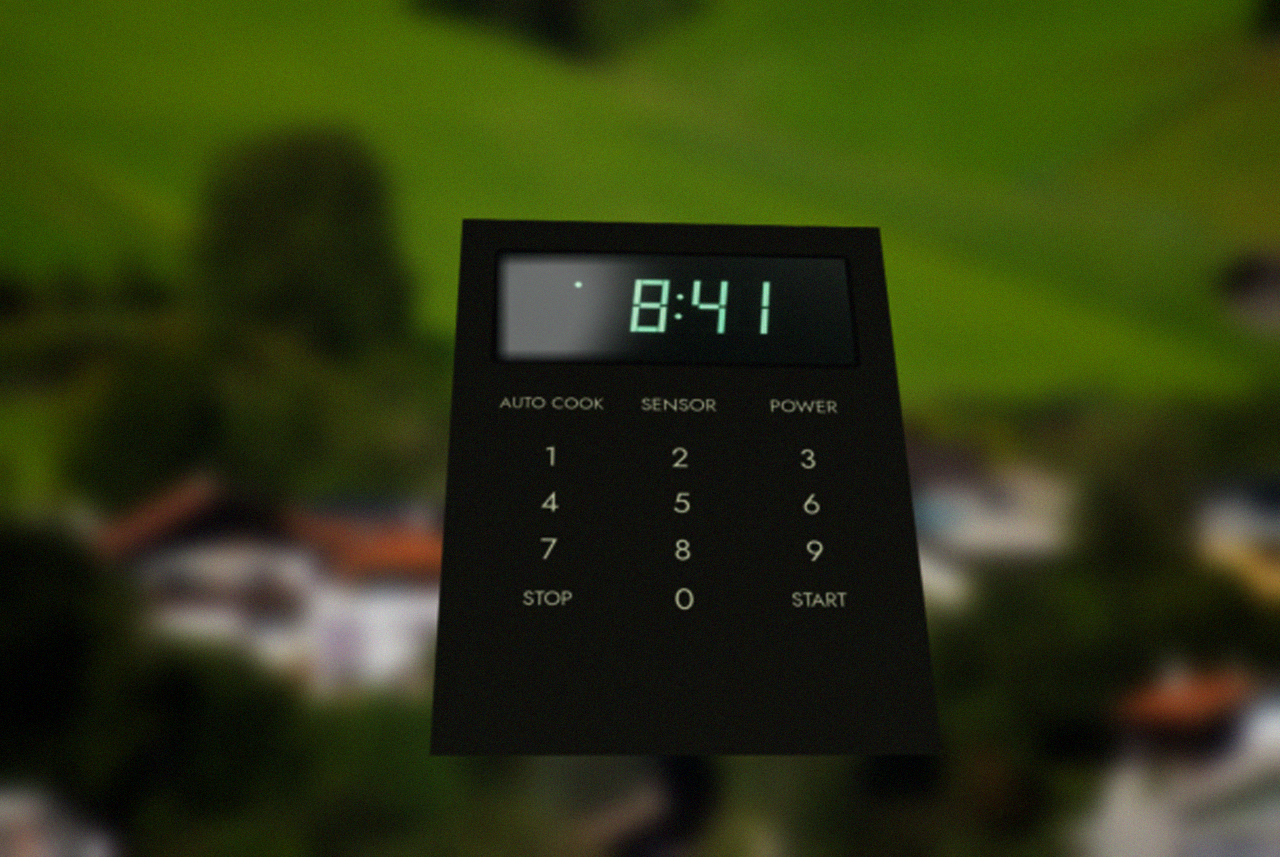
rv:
8h41
